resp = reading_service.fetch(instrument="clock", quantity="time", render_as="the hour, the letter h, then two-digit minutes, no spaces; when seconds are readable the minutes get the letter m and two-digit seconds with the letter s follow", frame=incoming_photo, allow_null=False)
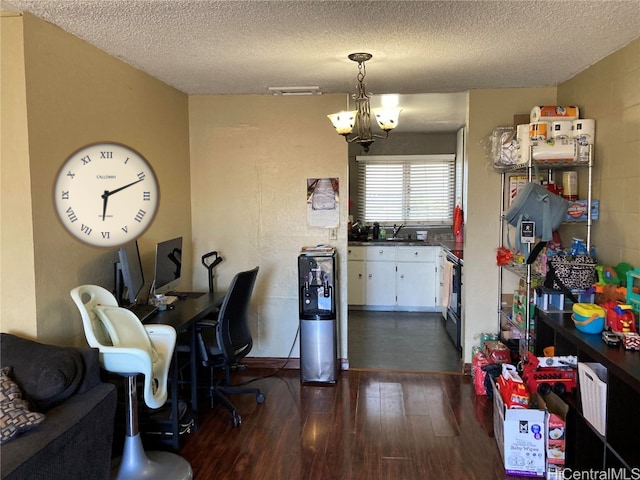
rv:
6h11
